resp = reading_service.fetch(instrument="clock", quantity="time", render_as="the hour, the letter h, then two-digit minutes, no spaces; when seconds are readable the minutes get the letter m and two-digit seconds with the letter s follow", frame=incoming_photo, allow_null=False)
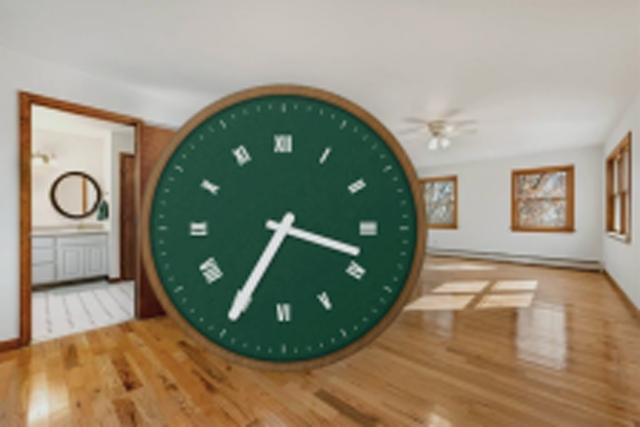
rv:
3h35
